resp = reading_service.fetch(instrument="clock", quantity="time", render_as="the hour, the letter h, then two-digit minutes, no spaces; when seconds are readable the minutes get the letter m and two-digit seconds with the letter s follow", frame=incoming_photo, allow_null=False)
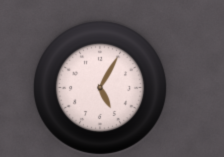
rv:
5h05
